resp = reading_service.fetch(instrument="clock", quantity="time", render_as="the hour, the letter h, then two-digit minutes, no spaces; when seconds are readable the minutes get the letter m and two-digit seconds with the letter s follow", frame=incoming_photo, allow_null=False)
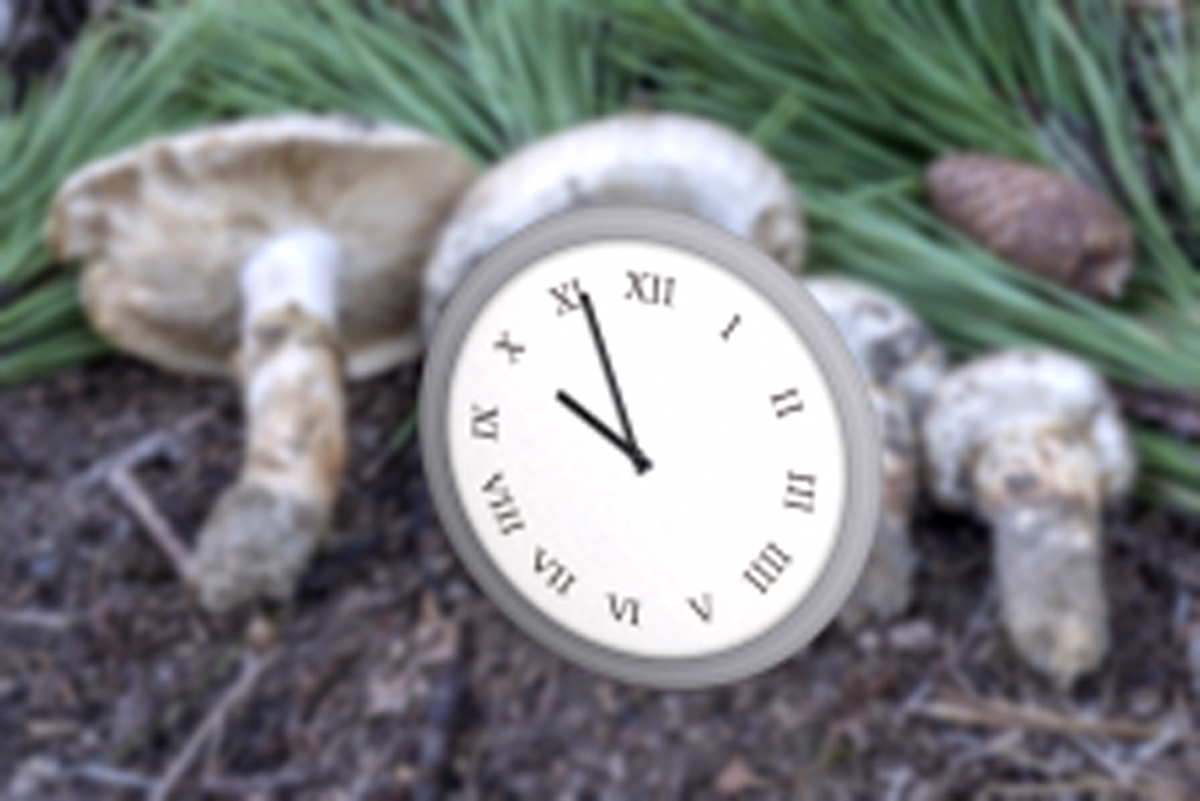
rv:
9h56
